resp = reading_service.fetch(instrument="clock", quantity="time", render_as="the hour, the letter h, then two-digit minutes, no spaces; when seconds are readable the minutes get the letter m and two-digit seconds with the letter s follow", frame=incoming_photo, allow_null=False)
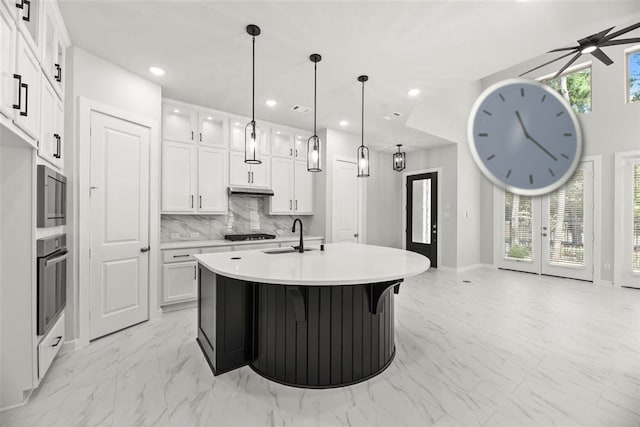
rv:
11h22
